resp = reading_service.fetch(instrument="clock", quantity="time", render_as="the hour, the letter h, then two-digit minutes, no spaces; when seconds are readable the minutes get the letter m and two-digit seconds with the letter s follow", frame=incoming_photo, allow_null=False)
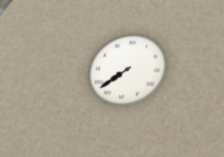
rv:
7h38
